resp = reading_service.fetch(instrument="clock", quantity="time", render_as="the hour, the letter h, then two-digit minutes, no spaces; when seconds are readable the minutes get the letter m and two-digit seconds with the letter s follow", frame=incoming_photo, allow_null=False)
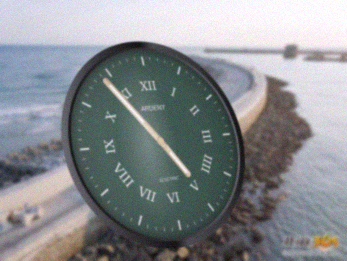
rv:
4h54
